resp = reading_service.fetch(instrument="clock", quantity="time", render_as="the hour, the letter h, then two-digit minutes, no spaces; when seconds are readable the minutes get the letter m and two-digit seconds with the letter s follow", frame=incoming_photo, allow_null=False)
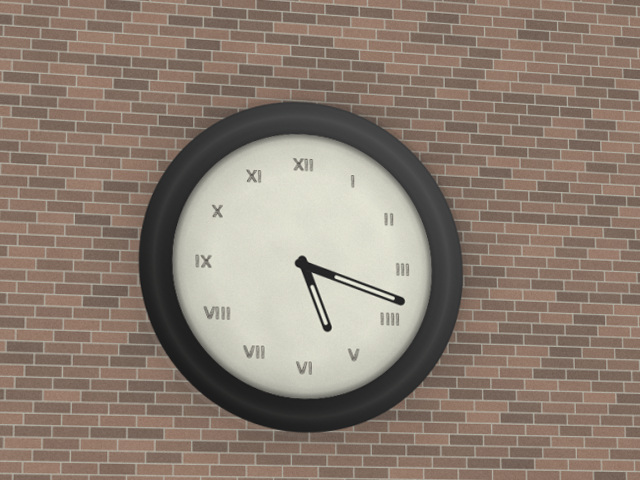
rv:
5h18
